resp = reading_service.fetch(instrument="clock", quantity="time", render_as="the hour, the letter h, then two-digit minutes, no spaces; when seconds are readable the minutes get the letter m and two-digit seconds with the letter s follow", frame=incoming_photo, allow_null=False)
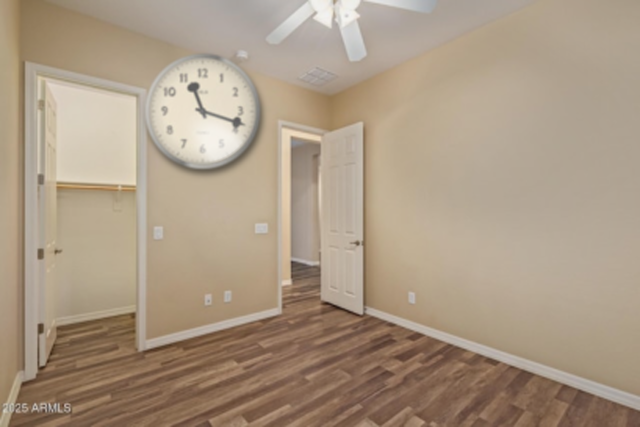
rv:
11h18
